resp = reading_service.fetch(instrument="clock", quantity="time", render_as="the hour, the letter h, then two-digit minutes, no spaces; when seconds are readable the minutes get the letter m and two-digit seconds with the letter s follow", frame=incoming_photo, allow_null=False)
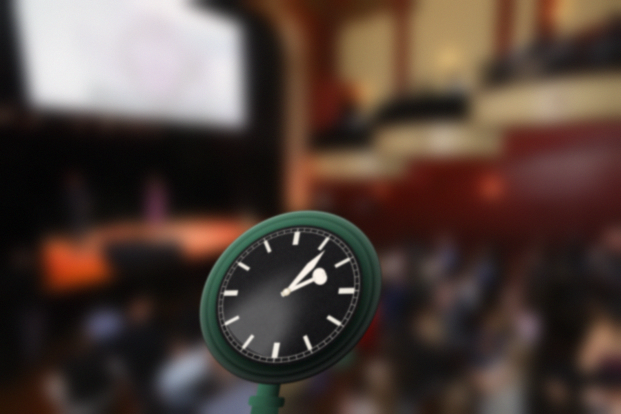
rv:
2h06
